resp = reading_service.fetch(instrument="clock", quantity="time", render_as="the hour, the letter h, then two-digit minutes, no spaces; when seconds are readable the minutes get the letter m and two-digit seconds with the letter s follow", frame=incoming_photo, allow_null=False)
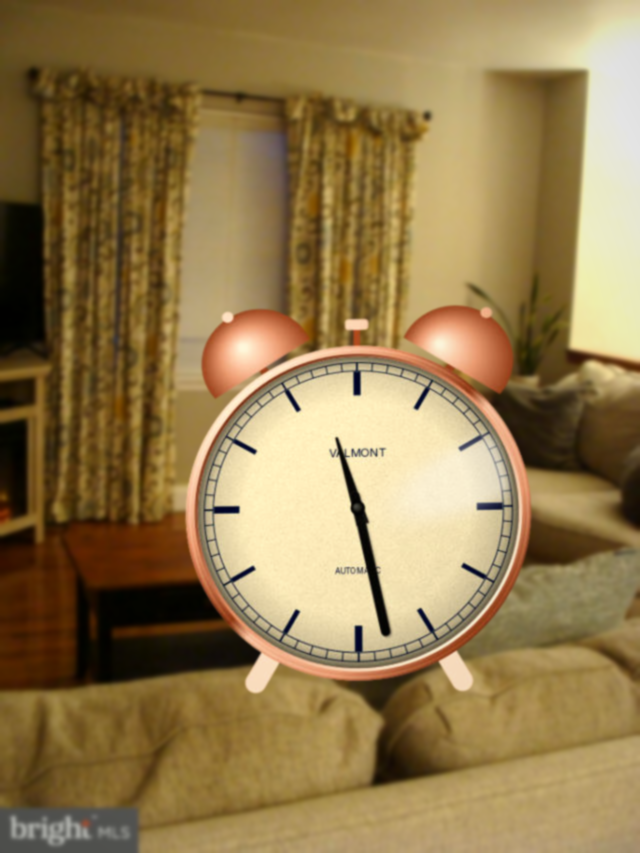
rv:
11h28
